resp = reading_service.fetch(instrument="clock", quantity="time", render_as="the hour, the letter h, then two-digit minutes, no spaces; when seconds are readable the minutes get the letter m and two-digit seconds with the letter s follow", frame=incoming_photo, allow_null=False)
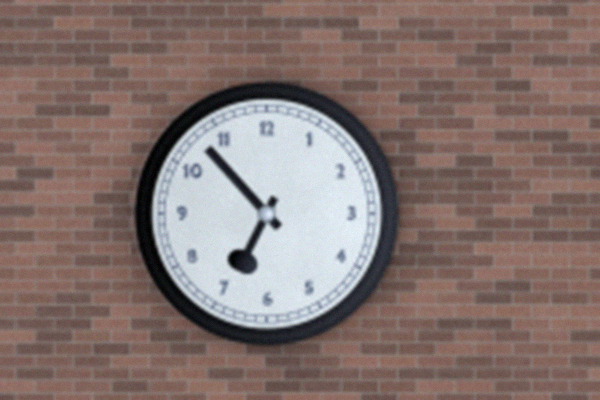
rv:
6h53
